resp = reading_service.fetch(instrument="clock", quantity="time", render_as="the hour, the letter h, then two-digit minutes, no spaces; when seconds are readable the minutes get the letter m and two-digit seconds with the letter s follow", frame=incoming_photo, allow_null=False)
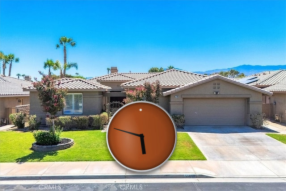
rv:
5h48
